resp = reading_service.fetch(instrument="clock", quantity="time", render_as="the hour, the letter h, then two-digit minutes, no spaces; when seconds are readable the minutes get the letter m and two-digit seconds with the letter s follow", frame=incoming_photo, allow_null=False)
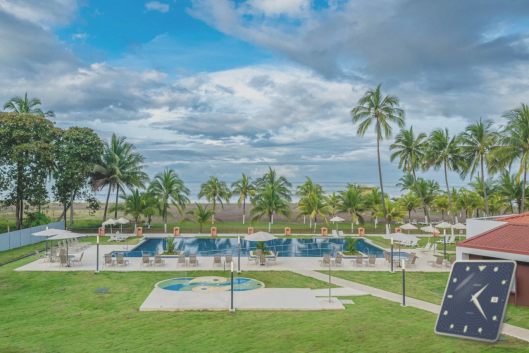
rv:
1h22
